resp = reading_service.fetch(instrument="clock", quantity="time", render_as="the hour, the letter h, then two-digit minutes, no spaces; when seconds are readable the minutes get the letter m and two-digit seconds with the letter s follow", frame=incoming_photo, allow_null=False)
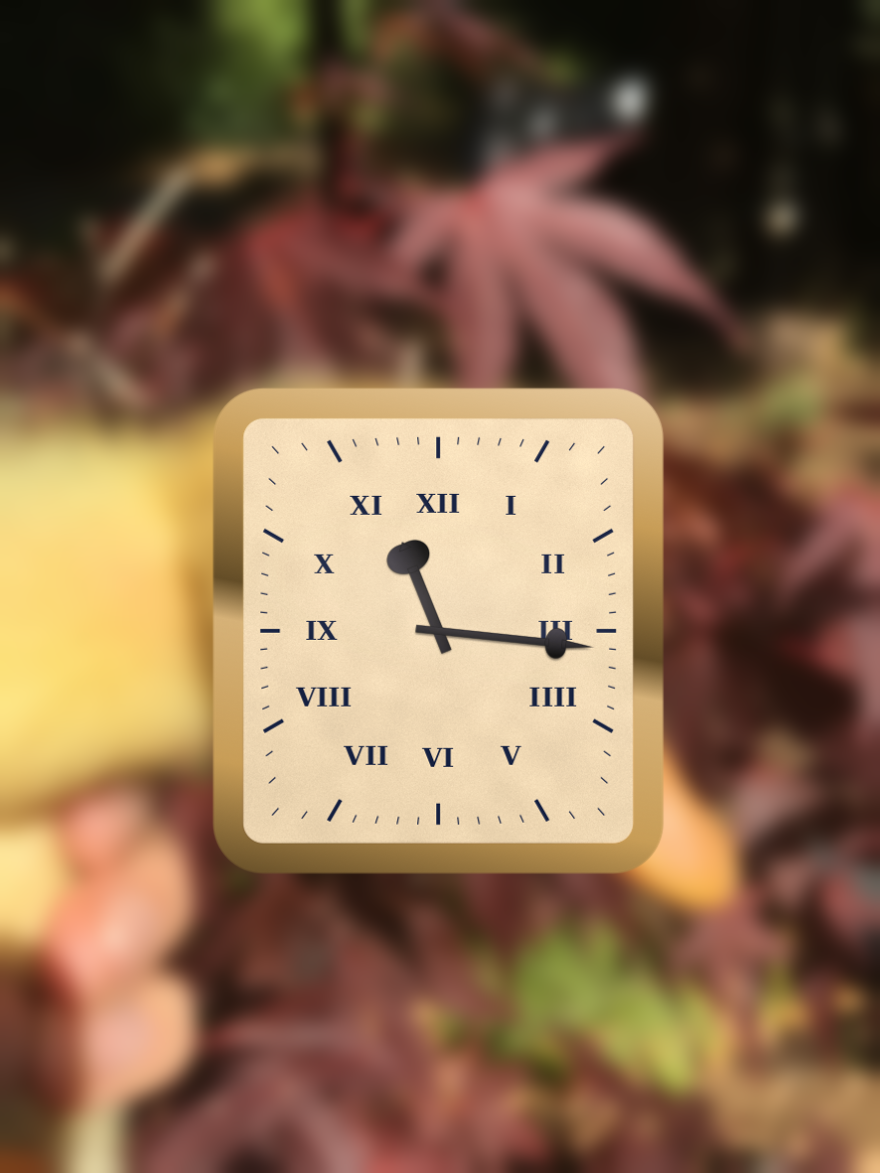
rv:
11h16
